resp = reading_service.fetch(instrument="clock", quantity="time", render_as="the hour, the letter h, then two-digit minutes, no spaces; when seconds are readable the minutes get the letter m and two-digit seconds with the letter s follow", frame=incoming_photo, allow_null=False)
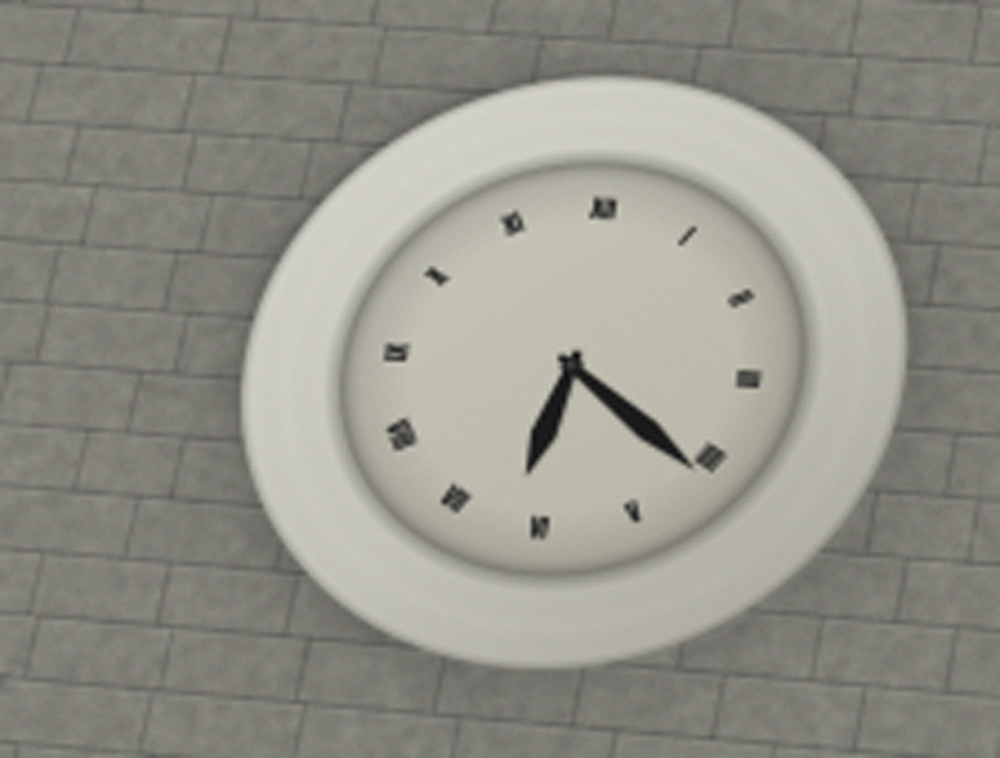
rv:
6h21
